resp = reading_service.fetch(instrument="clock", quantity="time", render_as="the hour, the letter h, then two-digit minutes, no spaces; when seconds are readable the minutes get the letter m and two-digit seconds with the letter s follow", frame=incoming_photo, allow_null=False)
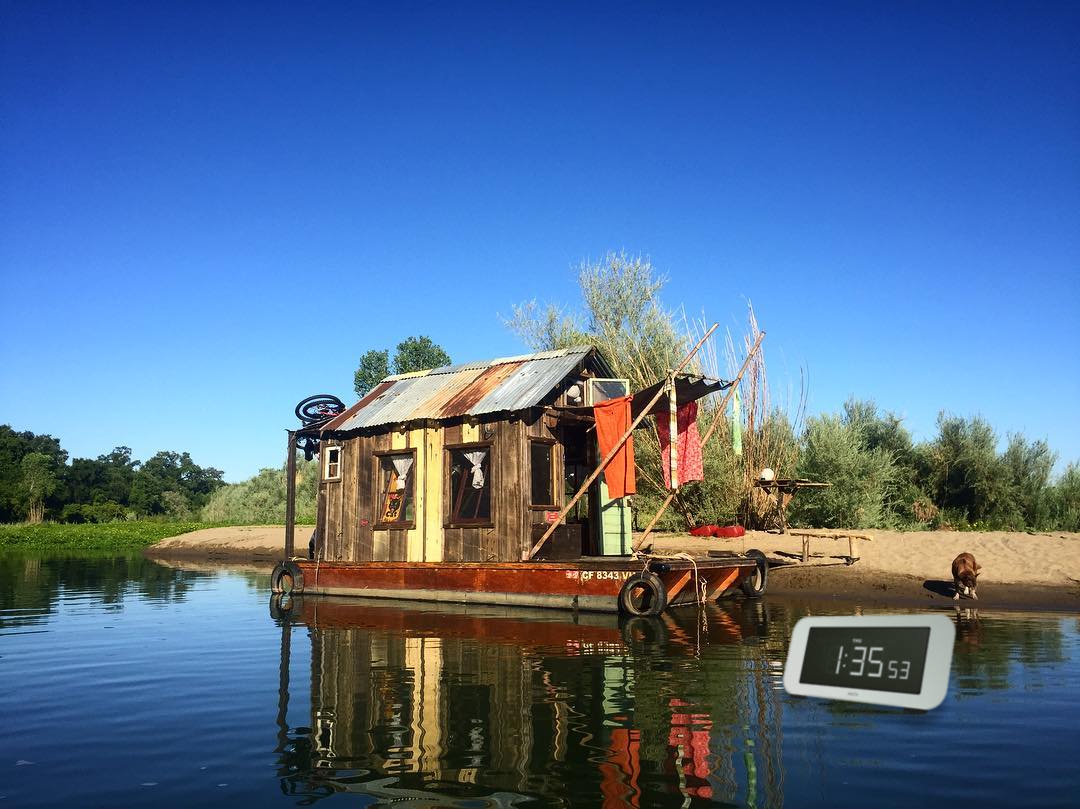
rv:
1h35m53s
